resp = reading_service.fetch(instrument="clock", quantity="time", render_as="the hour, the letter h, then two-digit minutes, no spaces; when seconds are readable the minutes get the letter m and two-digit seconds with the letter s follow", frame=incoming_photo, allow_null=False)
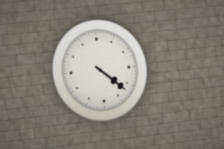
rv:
4h22
